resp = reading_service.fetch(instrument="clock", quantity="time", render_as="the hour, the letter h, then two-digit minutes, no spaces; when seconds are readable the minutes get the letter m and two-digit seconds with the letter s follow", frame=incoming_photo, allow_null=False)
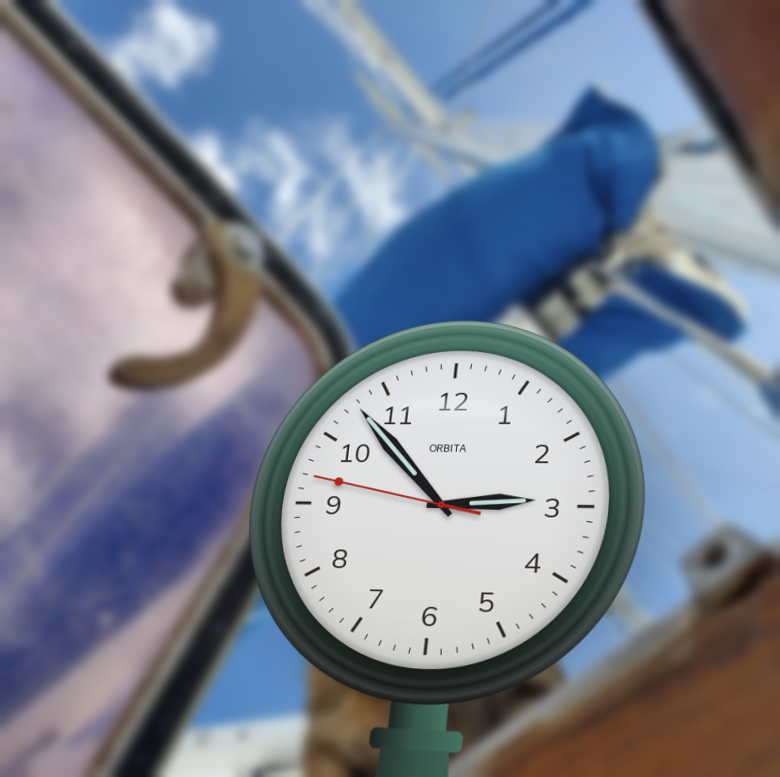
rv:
2h52m47s
